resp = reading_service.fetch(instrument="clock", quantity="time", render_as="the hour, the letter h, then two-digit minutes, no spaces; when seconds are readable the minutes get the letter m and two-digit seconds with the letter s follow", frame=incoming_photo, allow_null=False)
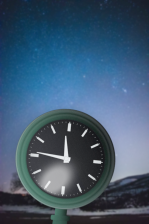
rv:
11h46
